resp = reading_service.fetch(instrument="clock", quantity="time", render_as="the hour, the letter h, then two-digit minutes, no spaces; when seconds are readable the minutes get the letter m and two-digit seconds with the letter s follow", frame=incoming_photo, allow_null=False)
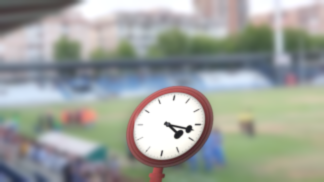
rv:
4h17
